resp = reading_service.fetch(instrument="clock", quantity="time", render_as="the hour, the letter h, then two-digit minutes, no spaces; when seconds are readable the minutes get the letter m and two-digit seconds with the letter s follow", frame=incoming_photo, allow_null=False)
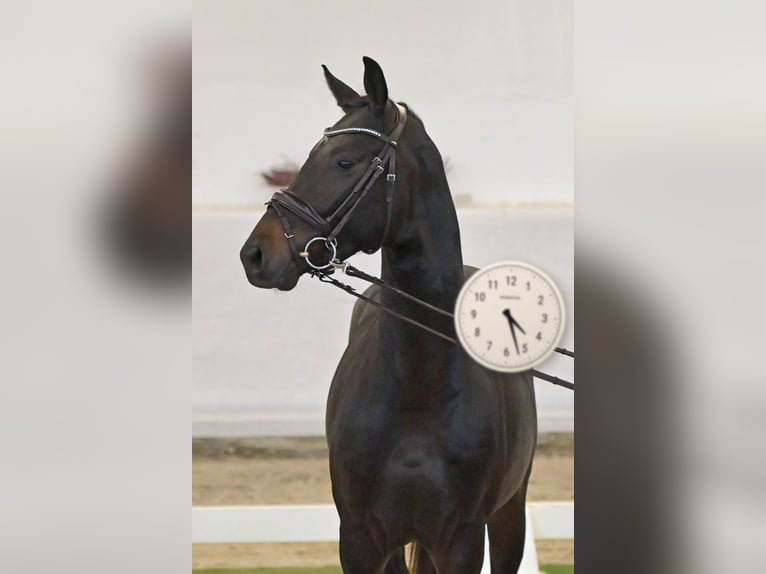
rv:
4h27
